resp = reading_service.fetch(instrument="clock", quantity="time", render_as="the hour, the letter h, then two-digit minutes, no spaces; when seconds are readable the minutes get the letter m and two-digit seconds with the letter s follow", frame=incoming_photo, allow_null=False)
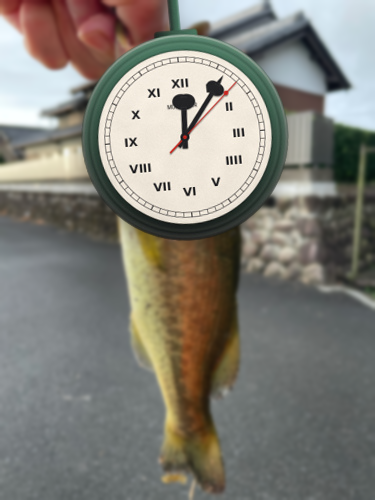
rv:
12h06m08s
